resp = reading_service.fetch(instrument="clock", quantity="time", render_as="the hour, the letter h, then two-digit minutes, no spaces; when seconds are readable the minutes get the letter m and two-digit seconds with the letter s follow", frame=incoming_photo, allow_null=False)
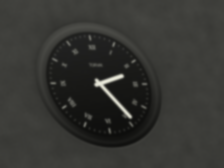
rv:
2h24
